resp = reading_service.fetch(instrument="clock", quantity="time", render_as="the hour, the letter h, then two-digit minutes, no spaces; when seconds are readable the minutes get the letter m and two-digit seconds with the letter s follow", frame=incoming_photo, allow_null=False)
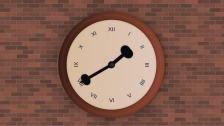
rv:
1h40
